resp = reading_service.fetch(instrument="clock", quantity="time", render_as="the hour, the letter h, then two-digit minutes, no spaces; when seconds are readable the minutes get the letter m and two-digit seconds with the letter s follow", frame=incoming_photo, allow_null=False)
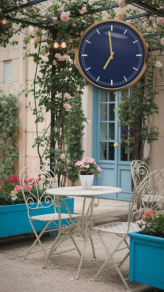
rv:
6h59
